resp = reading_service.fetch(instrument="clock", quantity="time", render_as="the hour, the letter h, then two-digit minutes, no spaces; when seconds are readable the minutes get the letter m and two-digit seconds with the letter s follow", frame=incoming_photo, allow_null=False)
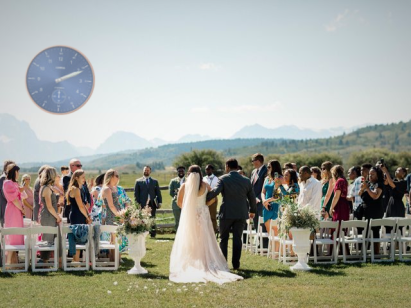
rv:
2h11
